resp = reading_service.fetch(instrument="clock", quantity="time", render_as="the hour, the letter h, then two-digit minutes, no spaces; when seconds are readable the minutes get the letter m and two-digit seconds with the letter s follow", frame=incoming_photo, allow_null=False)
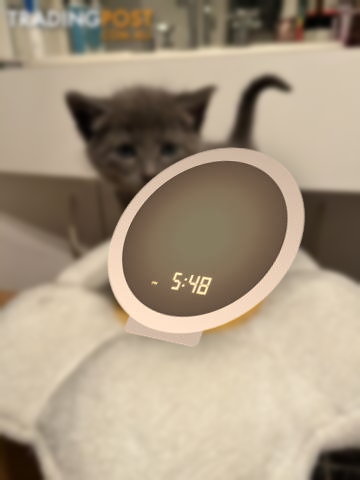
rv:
5h48
